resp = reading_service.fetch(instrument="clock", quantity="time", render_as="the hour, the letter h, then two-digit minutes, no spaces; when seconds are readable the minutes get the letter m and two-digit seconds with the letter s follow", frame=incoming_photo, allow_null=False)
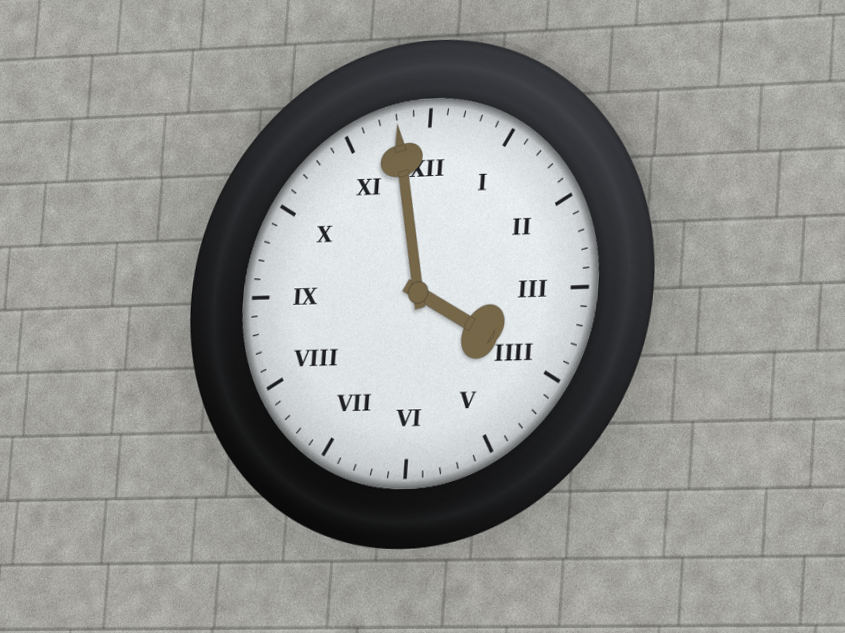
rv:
3h58
